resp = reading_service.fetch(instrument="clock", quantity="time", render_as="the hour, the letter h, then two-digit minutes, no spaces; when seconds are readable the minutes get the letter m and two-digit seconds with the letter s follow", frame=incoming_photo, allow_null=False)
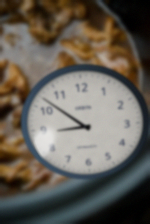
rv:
8h52
